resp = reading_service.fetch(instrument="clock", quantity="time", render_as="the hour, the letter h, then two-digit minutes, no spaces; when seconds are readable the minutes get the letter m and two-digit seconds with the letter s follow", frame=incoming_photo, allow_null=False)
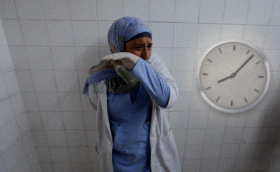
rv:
8h07
